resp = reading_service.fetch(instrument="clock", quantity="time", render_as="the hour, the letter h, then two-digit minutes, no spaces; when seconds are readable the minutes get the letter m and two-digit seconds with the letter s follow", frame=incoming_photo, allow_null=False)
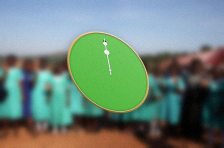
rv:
12h00
